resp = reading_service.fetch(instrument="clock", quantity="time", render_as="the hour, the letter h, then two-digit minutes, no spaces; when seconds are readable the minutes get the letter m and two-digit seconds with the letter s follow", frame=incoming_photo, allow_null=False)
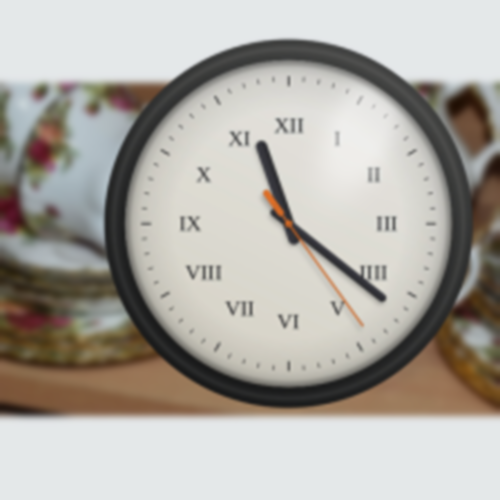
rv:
11h21m24s
